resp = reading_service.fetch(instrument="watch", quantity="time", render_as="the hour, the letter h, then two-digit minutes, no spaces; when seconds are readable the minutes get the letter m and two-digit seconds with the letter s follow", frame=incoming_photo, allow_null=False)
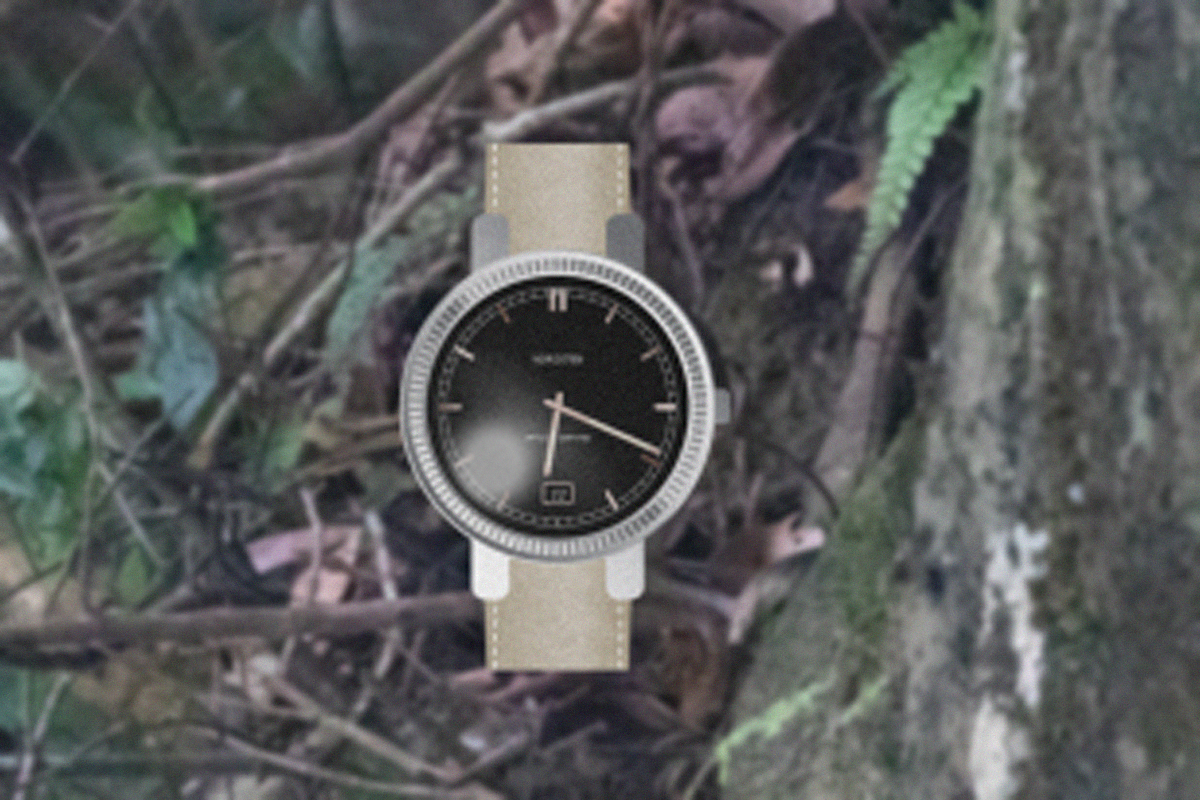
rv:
6h19
